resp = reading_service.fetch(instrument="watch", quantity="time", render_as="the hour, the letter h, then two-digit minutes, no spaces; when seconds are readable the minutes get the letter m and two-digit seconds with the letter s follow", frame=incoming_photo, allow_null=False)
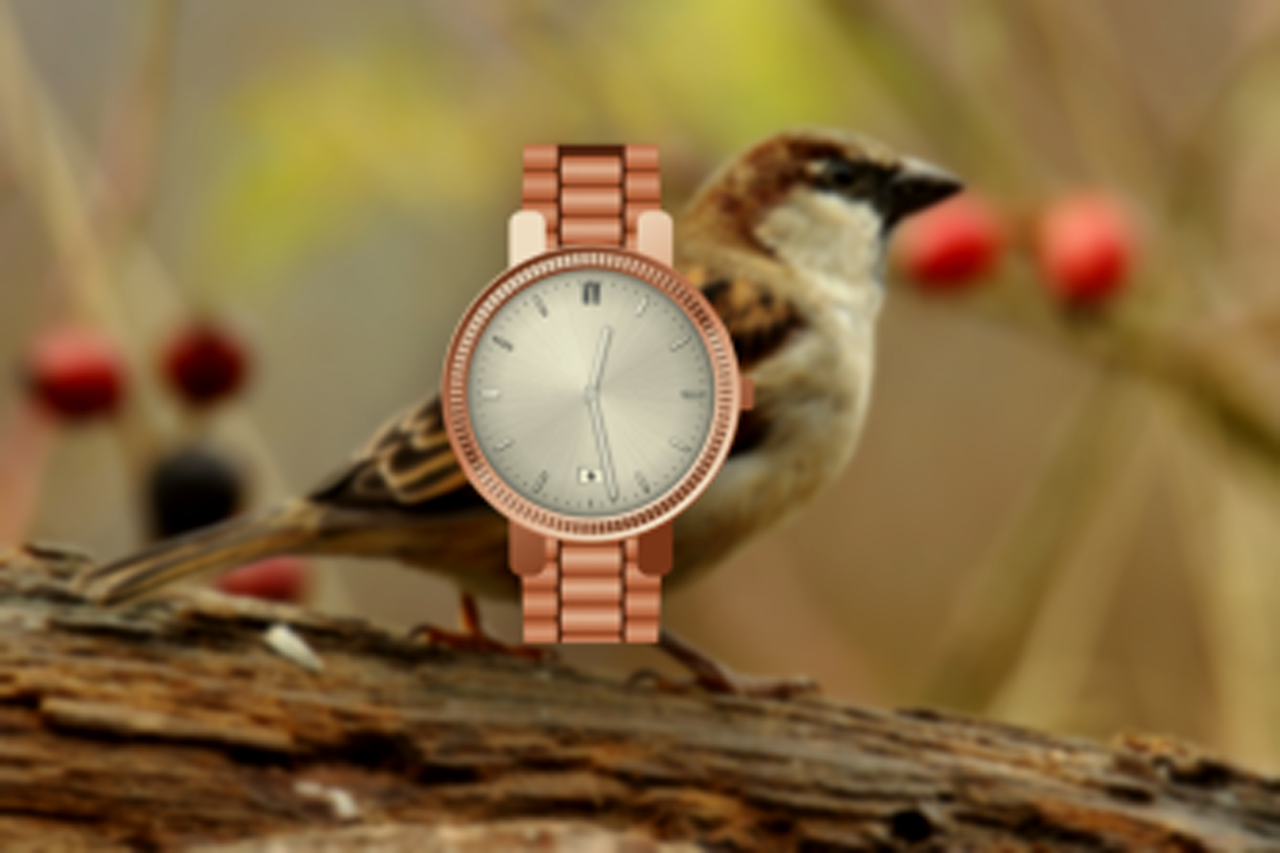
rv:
12h28
